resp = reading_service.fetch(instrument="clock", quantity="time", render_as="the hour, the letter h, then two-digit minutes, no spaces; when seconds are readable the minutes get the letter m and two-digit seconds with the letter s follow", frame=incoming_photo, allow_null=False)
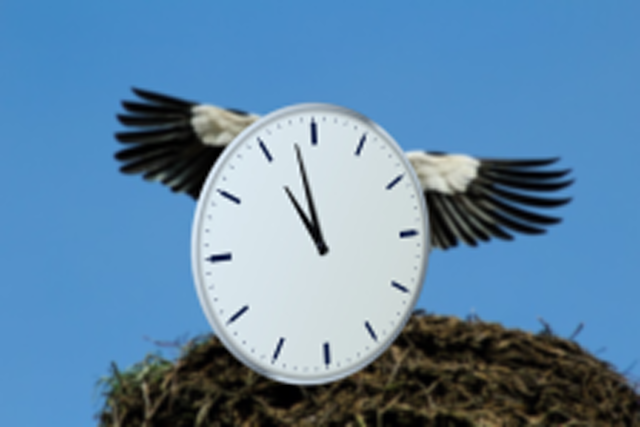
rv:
10h58
